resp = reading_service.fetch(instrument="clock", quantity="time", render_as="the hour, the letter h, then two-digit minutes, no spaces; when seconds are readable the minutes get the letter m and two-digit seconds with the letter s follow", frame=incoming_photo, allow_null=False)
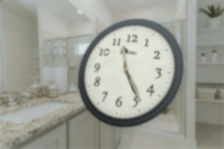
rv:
11h24
